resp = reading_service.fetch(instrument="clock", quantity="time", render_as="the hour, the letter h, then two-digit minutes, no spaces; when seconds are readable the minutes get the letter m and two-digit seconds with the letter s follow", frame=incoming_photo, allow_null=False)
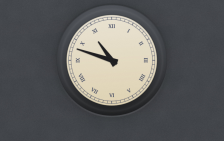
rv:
10h48
